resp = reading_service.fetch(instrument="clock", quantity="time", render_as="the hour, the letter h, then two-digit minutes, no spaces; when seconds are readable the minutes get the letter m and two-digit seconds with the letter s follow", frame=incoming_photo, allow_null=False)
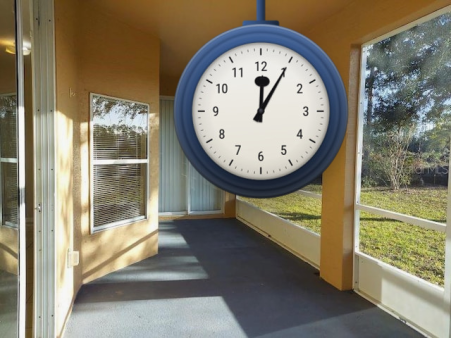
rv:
12h05
